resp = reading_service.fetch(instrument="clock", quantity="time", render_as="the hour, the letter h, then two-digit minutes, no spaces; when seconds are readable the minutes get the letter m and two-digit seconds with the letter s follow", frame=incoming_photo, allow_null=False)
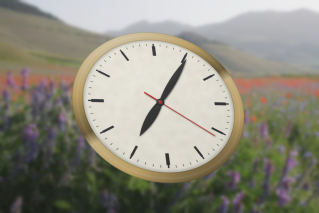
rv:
7h05m21s
